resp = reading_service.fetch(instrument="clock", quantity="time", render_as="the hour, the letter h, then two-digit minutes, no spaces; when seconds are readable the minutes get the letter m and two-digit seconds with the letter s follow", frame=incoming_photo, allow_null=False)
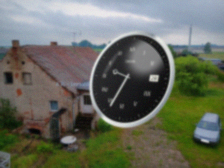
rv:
9h34
